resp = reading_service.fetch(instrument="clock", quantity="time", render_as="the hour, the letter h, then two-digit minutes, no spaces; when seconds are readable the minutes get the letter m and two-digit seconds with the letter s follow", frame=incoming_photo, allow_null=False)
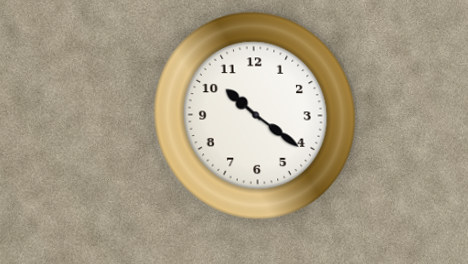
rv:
10h21
